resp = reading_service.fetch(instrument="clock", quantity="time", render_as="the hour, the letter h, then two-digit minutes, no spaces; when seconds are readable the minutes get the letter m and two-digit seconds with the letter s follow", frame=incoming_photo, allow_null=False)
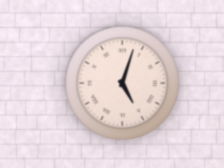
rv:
5h03
